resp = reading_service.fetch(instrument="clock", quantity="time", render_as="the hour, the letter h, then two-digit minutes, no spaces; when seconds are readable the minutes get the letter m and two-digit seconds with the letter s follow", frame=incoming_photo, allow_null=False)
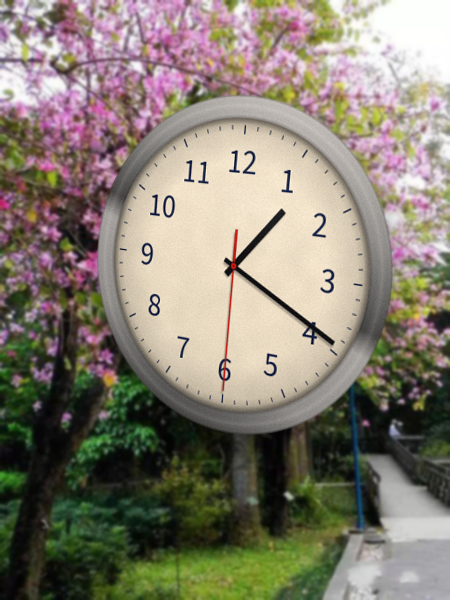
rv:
1h19m30s
